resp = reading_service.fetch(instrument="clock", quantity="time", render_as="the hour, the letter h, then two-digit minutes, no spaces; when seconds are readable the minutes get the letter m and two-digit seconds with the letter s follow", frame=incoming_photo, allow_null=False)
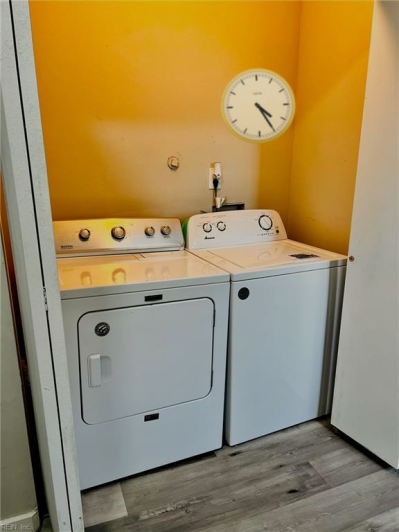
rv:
4h25
